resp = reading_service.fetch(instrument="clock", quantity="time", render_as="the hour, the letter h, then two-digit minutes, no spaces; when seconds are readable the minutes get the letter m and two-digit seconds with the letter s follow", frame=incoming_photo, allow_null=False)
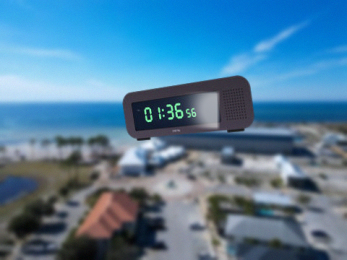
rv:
1h36m56s
